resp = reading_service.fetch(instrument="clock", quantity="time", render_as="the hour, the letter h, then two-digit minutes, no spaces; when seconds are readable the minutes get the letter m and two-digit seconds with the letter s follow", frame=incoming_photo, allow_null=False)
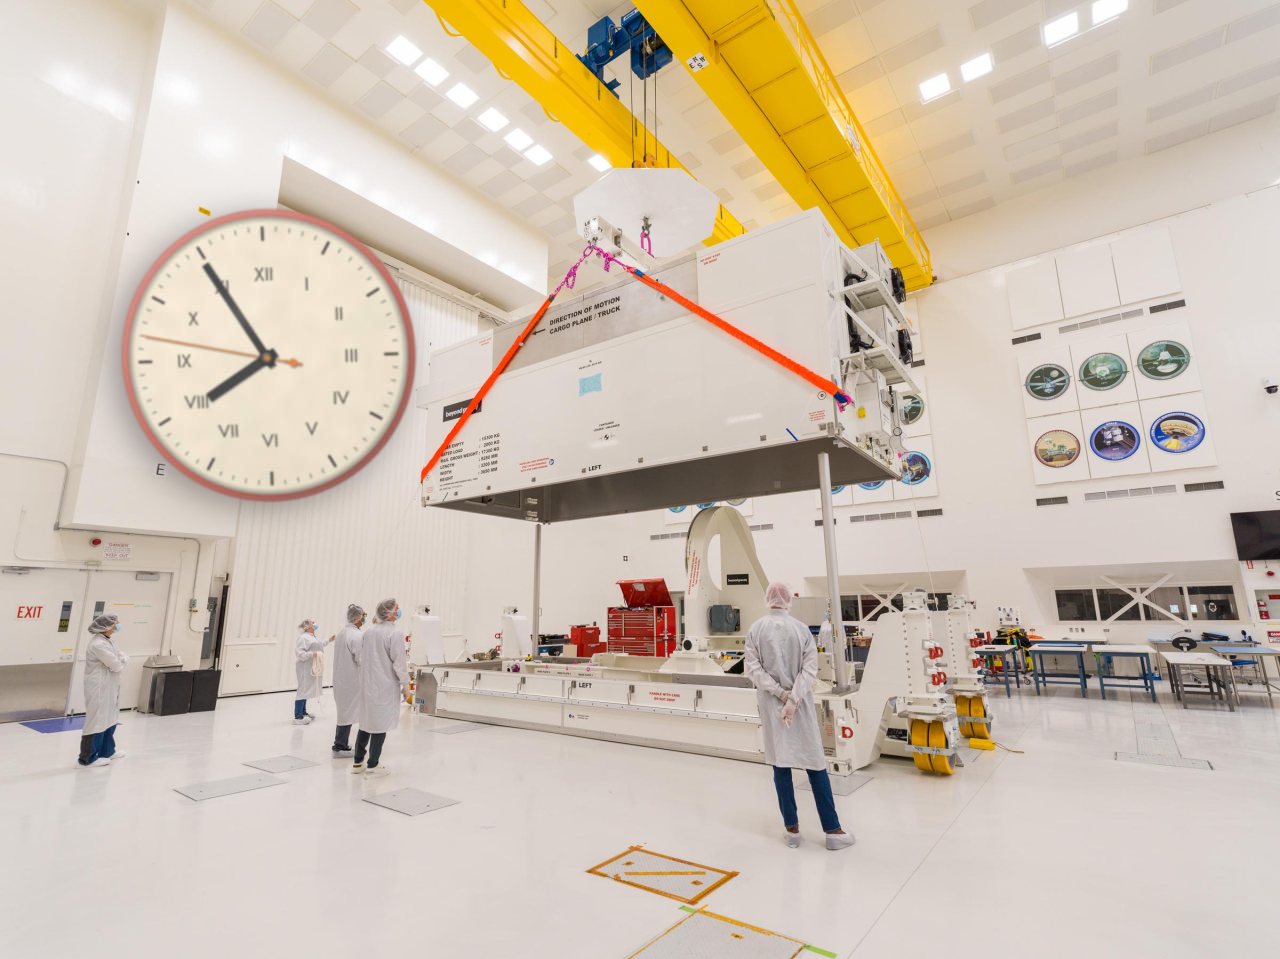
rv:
7h54m47s
